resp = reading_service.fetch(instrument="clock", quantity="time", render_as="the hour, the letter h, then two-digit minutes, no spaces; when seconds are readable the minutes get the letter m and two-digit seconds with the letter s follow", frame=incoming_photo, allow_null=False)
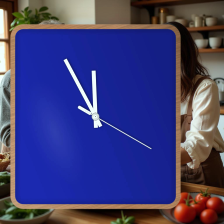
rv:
11h55m20s
